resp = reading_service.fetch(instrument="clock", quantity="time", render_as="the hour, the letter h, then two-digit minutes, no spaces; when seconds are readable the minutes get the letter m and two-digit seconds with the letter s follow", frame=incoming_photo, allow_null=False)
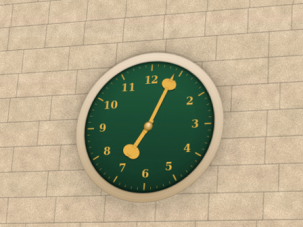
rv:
7h04
